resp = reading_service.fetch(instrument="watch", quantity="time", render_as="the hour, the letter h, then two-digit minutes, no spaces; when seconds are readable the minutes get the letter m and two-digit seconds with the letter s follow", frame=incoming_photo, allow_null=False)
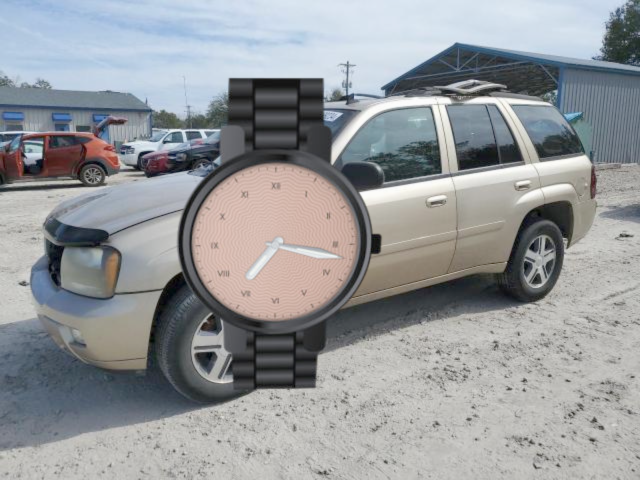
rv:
7h17
